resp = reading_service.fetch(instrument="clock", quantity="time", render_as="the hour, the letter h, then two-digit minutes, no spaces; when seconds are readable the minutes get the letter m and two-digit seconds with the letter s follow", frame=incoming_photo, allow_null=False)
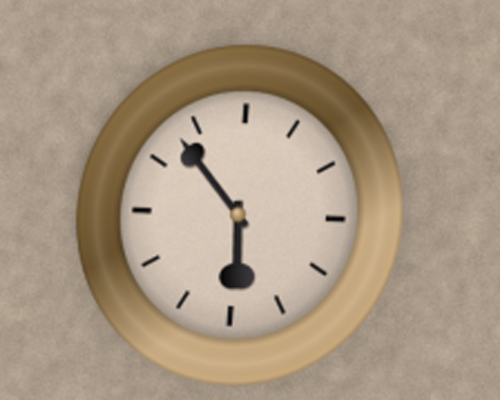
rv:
5h53
